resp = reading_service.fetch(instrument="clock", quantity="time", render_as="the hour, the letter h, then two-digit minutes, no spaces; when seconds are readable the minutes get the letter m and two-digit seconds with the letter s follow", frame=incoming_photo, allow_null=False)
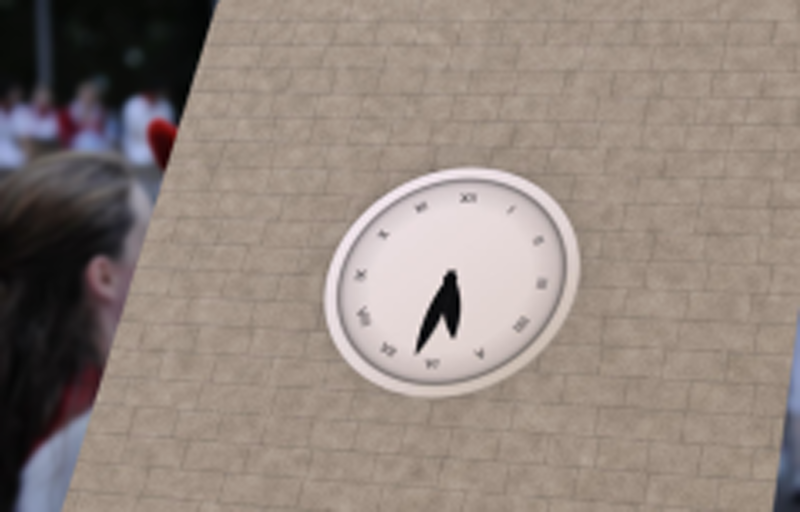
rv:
5h32
